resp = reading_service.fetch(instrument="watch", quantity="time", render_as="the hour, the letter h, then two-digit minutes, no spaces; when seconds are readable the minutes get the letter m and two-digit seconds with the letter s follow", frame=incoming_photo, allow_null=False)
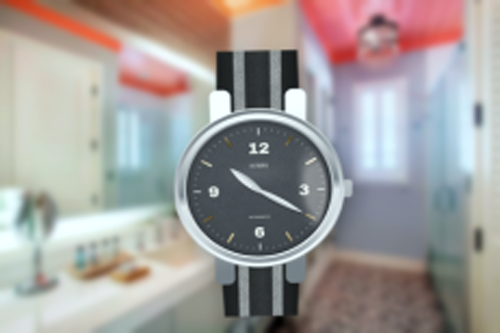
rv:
10h20
